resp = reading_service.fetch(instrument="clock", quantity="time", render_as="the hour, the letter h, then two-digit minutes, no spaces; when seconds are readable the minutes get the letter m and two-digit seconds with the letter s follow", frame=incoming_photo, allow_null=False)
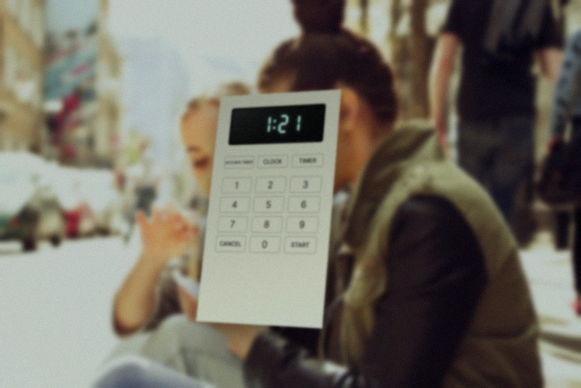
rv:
1h21
